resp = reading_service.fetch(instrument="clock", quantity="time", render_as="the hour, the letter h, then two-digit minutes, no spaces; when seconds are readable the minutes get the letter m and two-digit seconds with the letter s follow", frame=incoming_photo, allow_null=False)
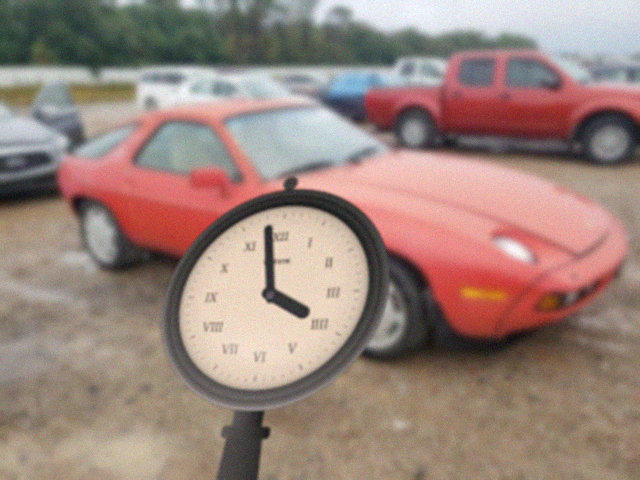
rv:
3h58
